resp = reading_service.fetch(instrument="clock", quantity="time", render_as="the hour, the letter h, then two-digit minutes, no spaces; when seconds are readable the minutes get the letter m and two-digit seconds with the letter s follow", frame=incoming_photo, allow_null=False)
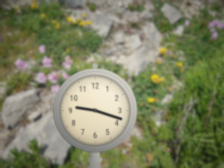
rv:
9h18
